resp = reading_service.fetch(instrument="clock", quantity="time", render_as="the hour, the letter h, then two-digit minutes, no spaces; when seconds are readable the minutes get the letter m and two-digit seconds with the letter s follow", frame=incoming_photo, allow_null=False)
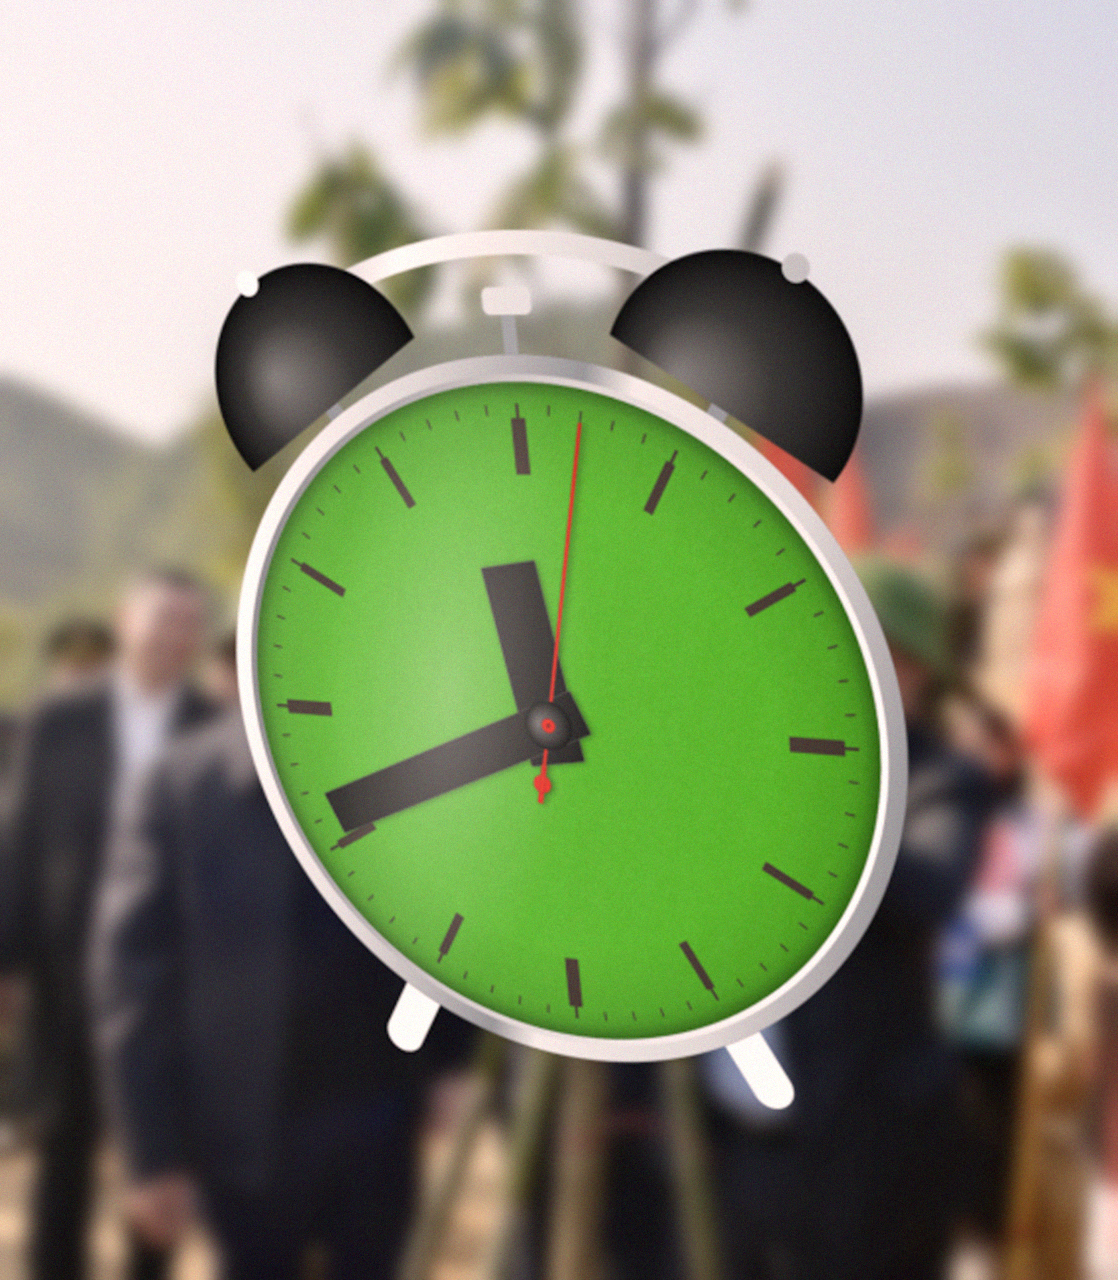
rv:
11h41m02s
